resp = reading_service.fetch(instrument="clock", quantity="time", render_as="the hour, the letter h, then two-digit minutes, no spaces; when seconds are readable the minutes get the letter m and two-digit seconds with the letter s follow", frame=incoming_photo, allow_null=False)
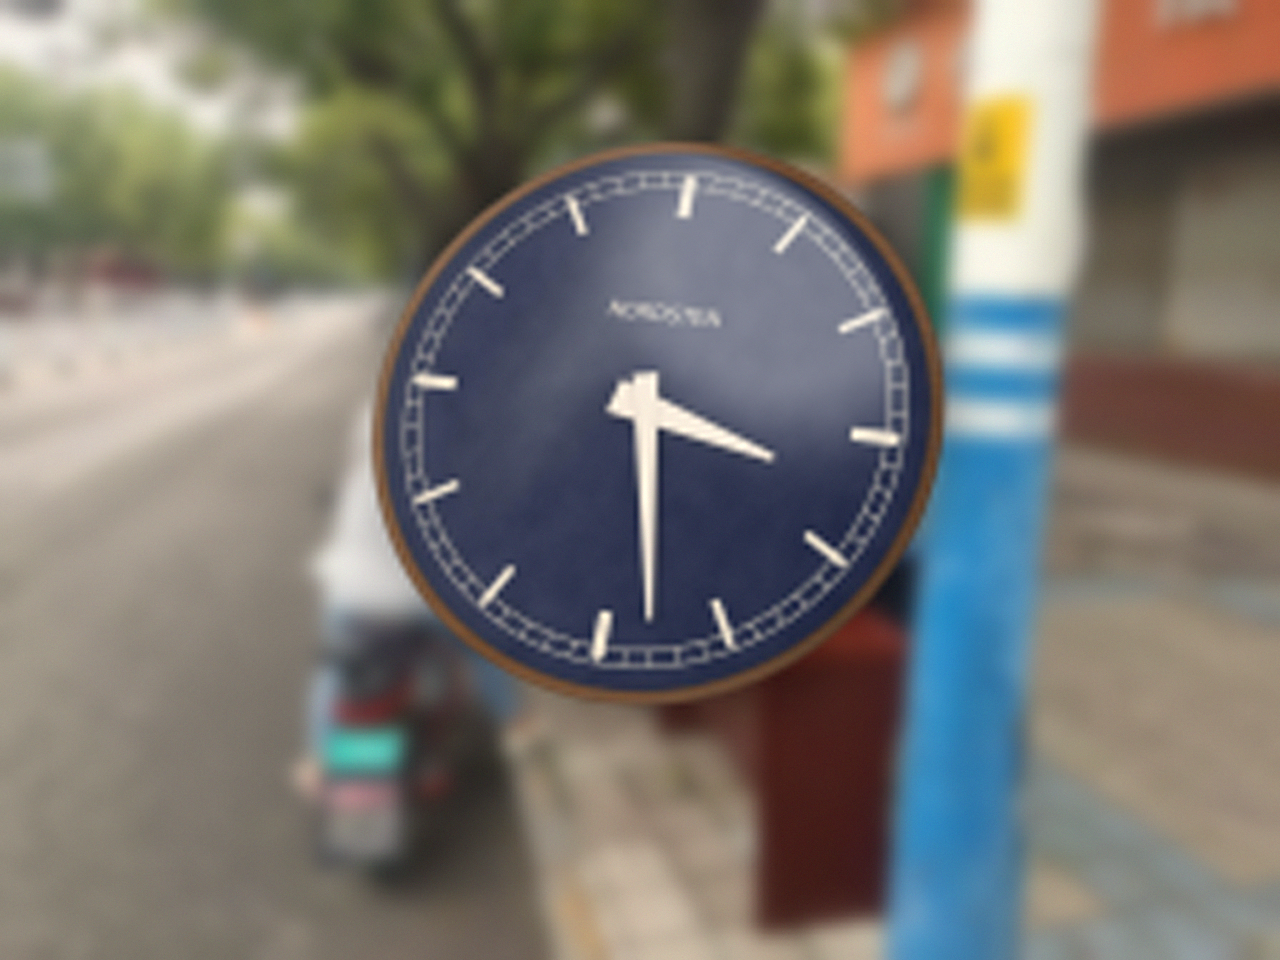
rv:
3h28
